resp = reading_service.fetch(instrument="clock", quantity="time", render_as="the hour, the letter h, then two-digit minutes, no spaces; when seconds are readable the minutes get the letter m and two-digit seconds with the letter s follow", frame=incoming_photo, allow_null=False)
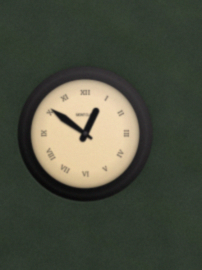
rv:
12h51
